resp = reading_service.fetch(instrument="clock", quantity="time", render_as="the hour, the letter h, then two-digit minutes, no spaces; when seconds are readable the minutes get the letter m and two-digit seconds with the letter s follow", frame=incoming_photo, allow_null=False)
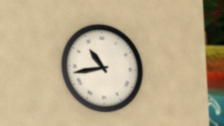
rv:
10h43
